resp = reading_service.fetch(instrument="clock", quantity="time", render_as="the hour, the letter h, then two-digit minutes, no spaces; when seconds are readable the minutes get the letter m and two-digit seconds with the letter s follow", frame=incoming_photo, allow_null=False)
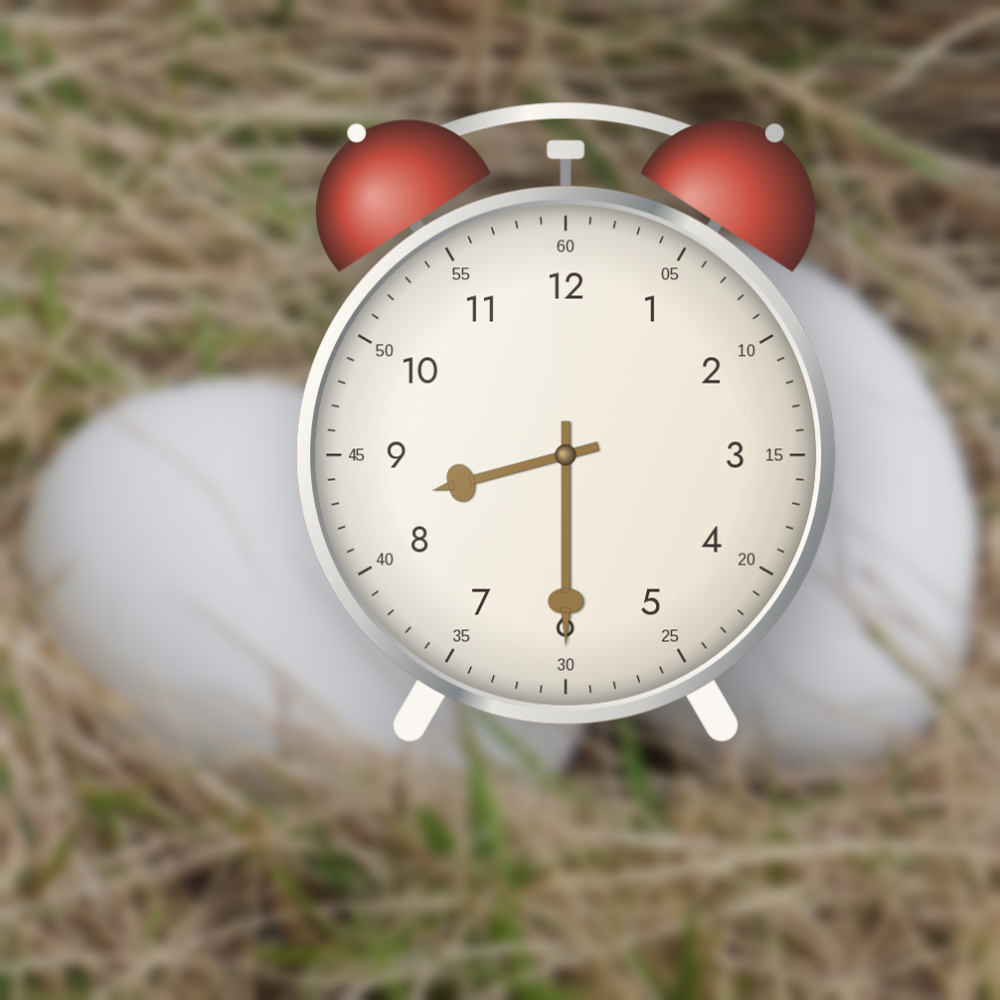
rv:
8h30
